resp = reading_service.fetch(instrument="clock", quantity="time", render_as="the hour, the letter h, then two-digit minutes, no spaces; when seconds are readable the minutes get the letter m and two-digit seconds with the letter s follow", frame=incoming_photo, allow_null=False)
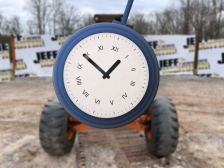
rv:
12h49
